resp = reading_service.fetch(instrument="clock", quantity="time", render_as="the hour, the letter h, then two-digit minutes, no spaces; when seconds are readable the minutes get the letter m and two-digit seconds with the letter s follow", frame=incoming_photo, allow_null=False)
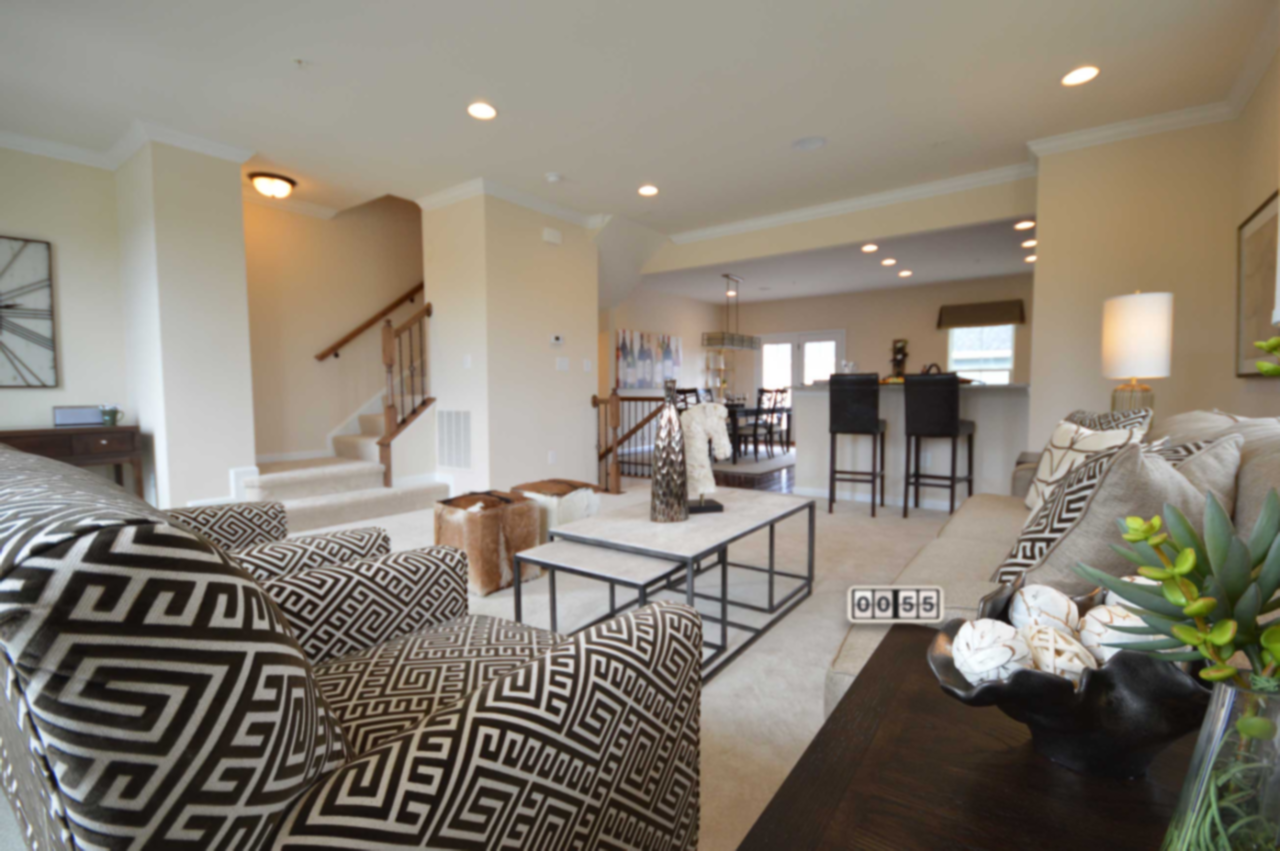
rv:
0h55
